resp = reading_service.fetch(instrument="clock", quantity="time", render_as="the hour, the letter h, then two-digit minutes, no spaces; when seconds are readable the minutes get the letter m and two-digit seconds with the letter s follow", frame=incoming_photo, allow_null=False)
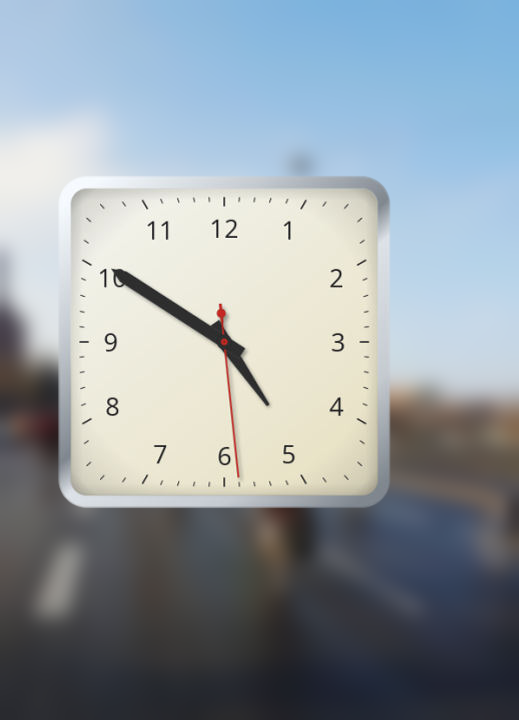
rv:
4h50m29s
